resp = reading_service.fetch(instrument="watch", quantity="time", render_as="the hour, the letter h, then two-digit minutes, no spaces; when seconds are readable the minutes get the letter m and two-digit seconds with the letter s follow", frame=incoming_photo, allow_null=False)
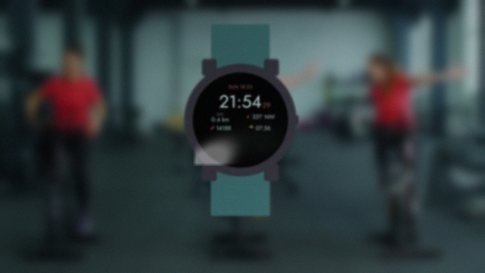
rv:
21h54
